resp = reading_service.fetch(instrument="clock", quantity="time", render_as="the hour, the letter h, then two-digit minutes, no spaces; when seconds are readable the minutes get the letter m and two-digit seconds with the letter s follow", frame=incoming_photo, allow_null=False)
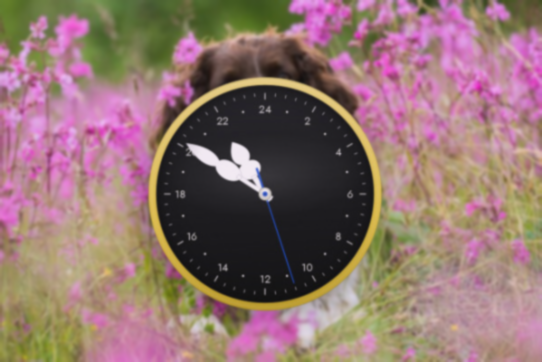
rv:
21h50m27s
